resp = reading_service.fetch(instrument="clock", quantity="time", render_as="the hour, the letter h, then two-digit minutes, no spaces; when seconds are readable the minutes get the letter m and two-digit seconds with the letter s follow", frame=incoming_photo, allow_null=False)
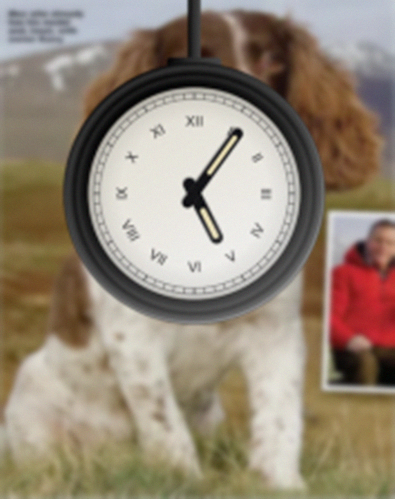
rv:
5h06
